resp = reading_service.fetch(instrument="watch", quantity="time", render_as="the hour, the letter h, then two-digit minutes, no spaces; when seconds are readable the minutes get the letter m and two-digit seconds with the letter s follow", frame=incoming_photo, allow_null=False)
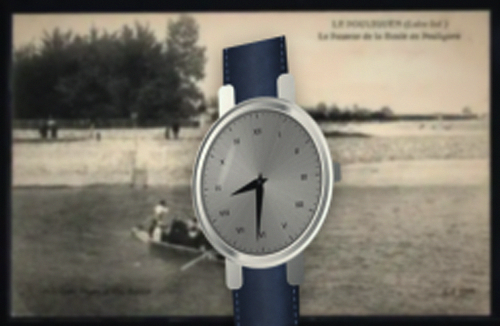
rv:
8h31
